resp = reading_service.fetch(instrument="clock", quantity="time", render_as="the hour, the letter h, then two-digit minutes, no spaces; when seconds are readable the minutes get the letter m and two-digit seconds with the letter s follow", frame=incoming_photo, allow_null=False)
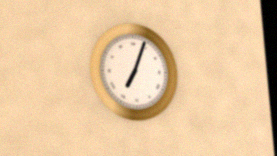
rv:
7h04
